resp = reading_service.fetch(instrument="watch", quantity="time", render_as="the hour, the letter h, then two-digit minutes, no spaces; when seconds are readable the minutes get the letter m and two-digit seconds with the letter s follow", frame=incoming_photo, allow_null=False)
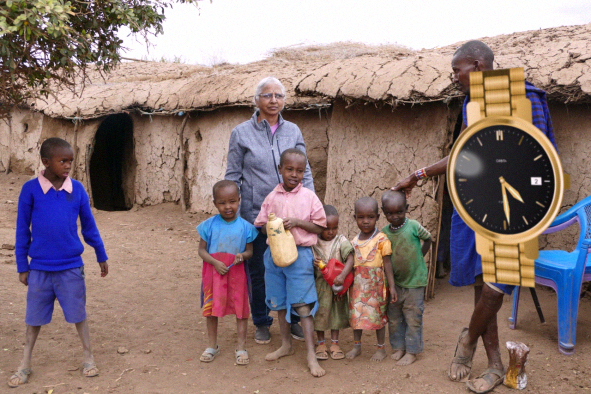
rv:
4h29
